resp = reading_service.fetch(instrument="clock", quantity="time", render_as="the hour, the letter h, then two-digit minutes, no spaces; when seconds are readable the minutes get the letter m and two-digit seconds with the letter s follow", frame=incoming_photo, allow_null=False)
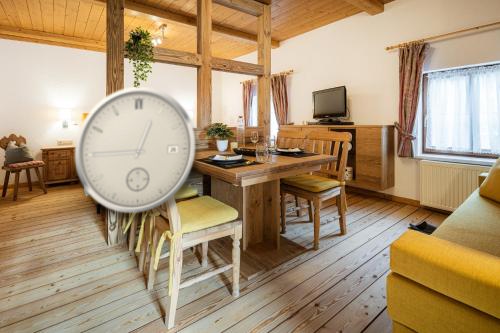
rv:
12h45
